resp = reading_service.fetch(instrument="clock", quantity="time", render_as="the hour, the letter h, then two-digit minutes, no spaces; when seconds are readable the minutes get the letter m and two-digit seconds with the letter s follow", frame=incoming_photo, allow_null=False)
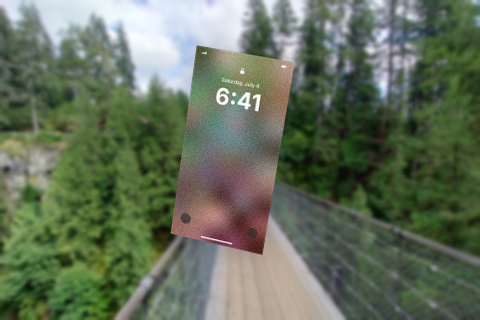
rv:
6h41
